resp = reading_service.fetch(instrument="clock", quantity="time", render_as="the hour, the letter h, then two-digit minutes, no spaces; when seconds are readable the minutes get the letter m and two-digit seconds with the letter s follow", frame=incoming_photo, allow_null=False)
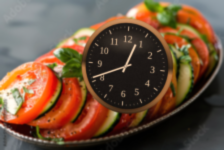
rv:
12h41
